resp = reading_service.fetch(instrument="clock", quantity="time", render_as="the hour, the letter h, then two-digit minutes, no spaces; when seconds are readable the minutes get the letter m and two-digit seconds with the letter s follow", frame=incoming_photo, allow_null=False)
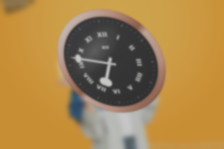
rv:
6h47
